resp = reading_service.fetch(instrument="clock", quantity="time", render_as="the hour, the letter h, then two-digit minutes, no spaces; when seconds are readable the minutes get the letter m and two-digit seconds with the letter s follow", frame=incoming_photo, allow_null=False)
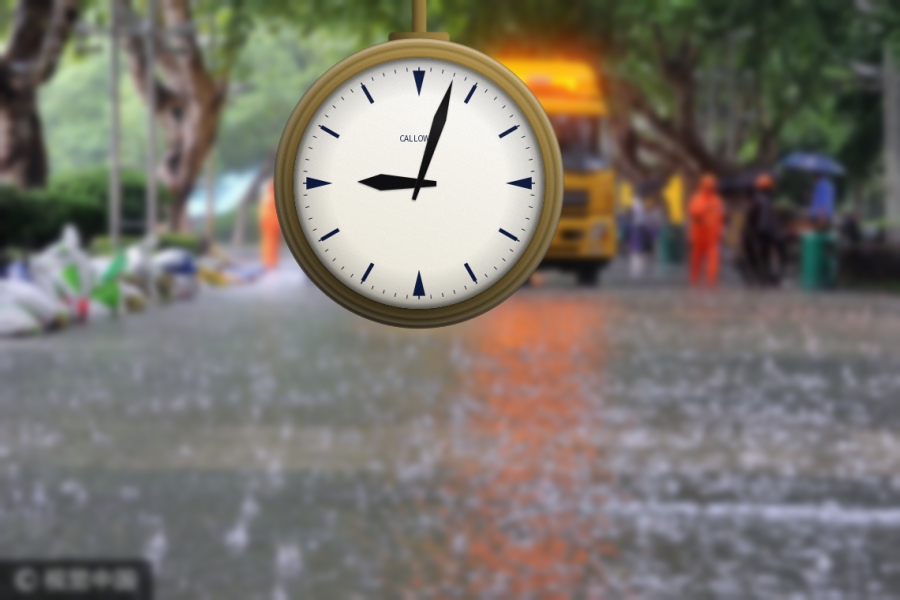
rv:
9h03
